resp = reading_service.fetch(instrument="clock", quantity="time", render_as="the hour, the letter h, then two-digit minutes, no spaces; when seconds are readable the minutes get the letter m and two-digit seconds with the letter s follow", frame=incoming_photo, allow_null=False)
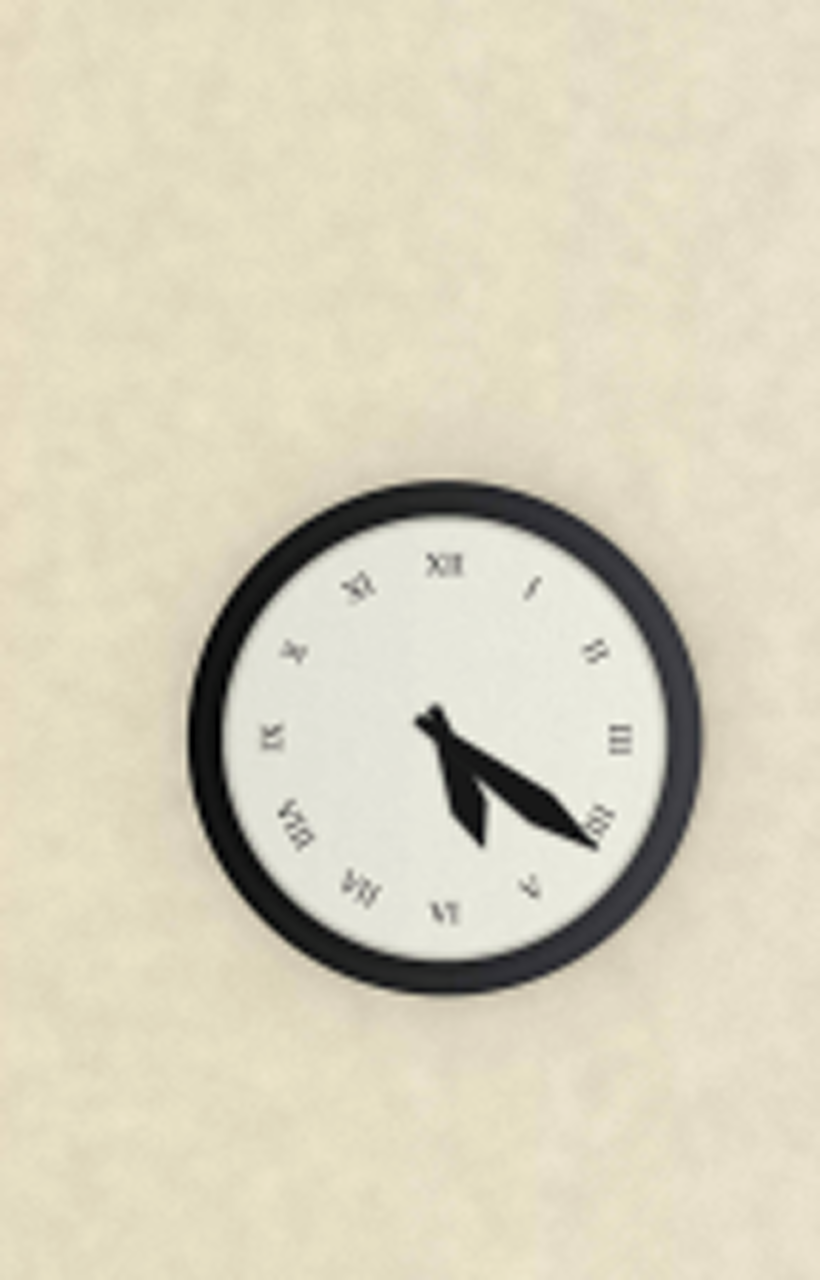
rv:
5h21
